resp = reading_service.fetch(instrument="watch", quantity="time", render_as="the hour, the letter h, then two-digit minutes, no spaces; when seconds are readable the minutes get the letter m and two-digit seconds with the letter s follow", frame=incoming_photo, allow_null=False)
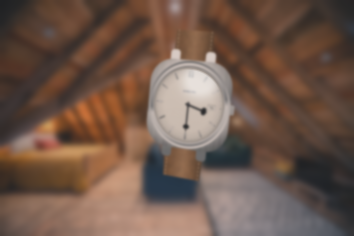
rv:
3h30
